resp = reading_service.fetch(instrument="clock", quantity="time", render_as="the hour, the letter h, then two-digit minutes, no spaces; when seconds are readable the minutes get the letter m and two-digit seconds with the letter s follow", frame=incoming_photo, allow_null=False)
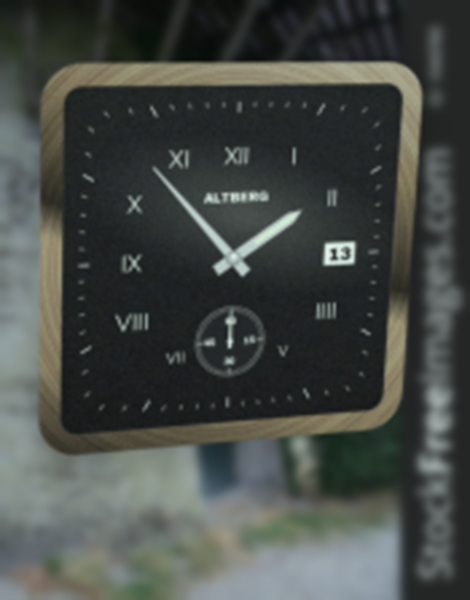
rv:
1h53
